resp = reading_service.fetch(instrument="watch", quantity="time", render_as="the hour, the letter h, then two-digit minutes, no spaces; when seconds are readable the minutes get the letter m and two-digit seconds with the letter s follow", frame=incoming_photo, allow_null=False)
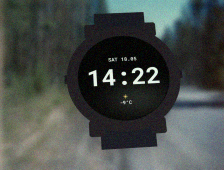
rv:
14h22
